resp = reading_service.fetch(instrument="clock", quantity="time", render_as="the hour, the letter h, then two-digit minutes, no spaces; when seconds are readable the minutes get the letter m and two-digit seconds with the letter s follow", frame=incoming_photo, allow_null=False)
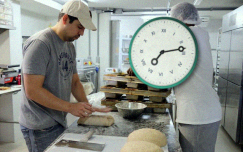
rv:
7h13
